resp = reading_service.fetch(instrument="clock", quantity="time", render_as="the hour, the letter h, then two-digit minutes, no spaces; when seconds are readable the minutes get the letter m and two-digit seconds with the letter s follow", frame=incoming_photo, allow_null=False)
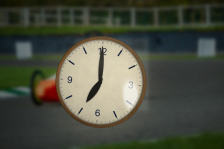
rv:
7h00
